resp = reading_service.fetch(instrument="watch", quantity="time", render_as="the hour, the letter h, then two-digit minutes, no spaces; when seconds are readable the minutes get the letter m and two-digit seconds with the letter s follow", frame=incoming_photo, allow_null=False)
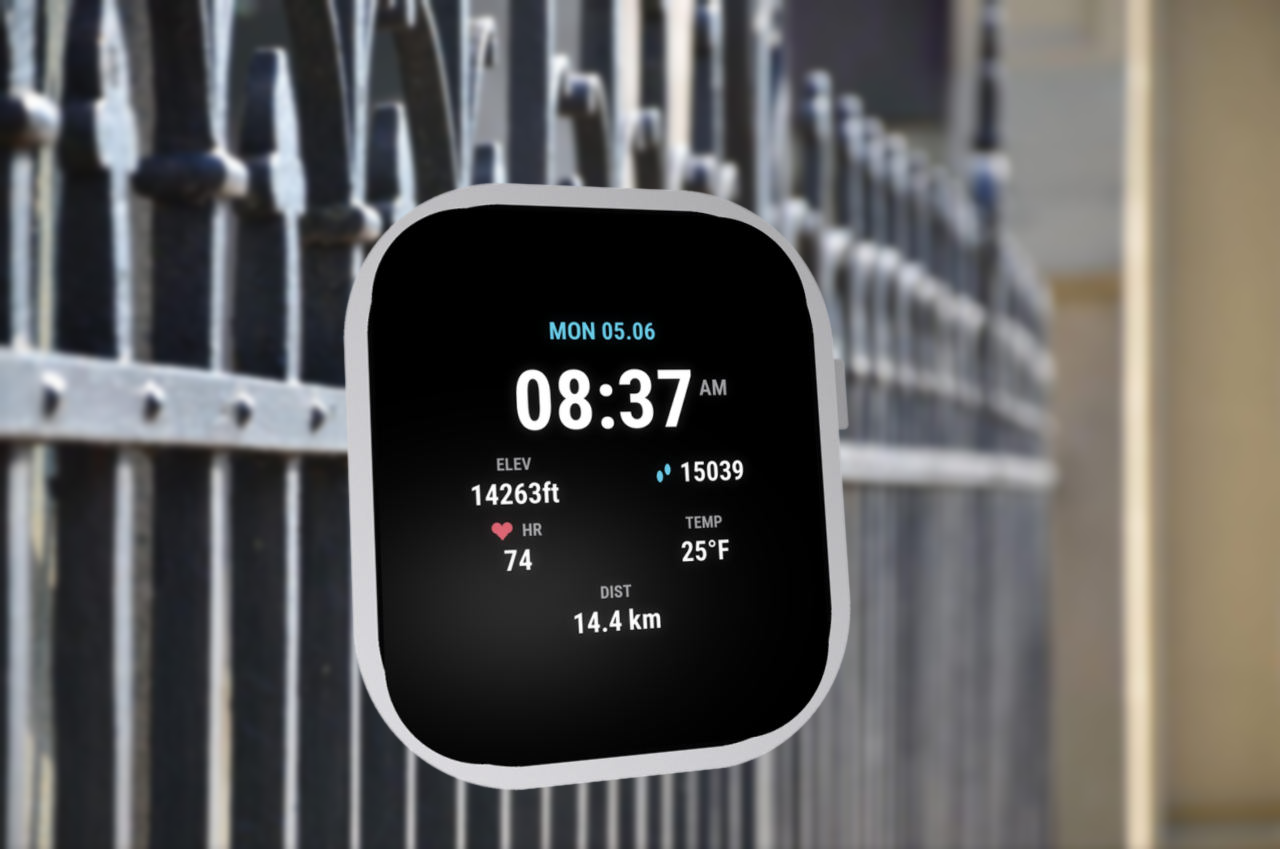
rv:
8h37
